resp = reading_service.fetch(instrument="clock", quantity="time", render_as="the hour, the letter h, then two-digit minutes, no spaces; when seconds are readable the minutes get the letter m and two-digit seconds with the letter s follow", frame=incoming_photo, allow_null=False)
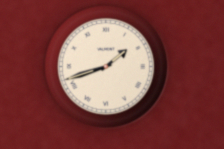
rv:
1h42
